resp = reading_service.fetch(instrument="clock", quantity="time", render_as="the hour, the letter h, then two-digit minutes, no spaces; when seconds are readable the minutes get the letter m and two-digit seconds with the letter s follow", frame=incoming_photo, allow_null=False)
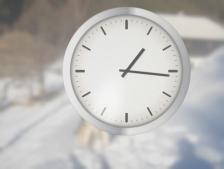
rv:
1h16
